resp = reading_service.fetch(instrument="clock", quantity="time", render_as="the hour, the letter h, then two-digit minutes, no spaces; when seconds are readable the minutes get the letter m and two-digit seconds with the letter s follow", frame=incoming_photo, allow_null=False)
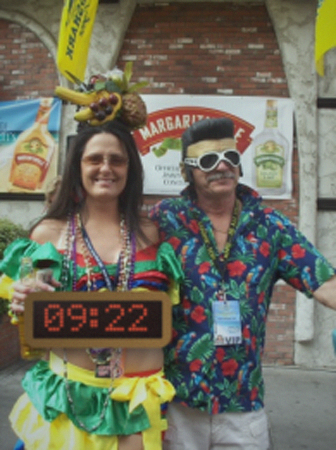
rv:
9h22
